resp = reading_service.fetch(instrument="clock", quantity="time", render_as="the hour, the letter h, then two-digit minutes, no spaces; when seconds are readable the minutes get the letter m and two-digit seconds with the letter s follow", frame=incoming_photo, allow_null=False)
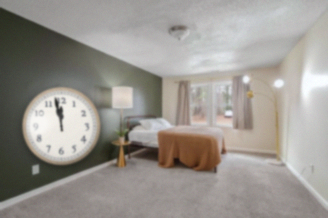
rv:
11h58
